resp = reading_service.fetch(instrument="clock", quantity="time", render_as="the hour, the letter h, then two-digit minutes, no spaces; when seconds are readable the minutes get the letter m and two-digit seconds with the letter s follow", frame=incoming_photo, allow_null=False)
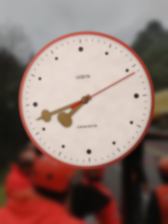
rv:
7h42m11s
